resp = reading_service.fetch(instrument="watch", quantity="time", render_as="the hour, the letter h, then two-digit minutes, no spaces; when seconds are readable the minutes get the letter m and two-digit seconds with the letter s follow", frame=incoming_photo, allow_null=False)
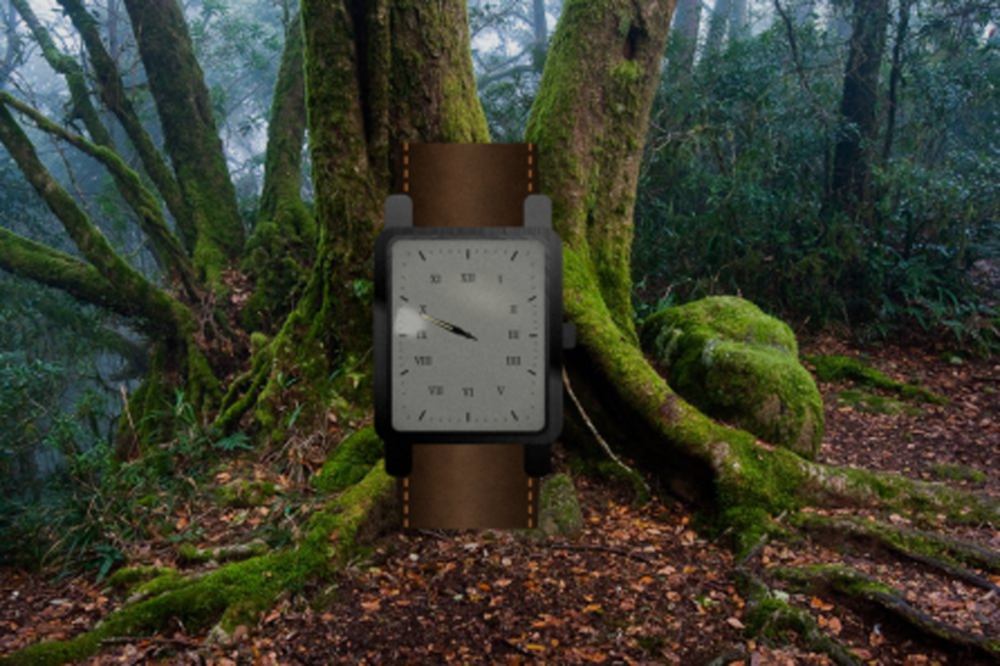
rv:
9h49
